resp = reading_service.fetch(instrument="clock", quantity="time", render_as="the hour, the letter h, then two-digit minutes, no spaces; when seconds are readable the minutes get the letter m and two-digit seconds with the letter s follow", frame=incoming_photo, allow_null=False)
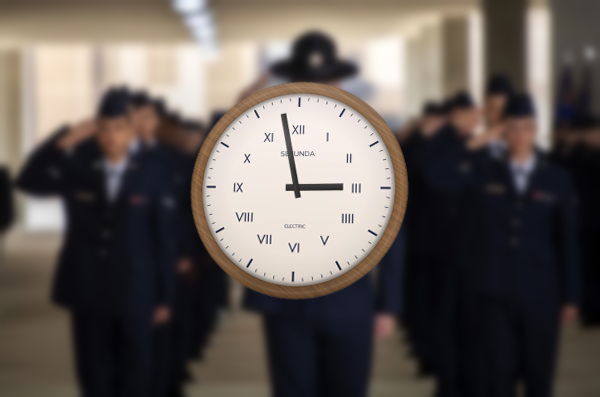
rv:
2h58
